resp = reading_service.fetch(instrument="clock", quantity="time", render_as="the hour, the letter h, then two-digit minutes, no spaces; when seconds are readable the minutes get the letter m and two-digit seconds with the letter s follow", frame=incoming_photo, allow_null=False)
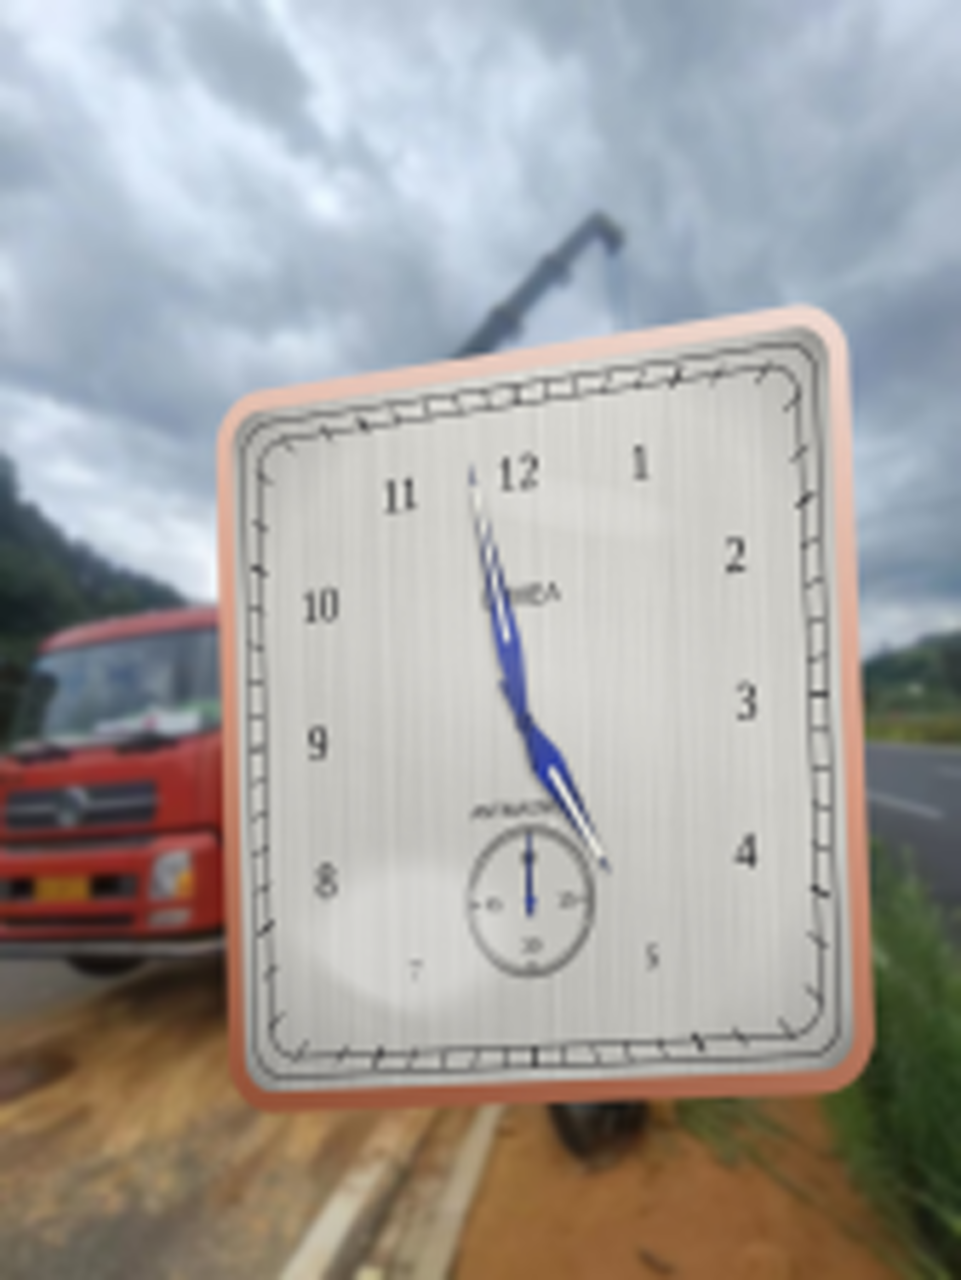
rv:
4h58
